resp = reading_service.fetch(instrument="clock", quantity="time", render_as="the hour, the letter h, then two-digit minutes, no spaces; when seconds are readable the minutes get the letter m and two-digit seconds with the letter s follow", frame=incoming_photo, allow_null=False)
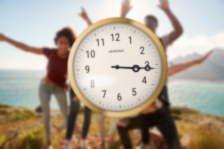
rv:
3h16
